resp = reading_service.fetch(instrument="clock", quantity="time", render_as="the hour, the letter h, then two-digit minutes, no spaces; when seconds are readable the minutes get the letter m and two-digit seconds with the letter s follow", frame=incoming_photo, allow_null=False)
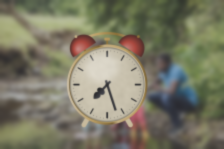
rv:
7h27
